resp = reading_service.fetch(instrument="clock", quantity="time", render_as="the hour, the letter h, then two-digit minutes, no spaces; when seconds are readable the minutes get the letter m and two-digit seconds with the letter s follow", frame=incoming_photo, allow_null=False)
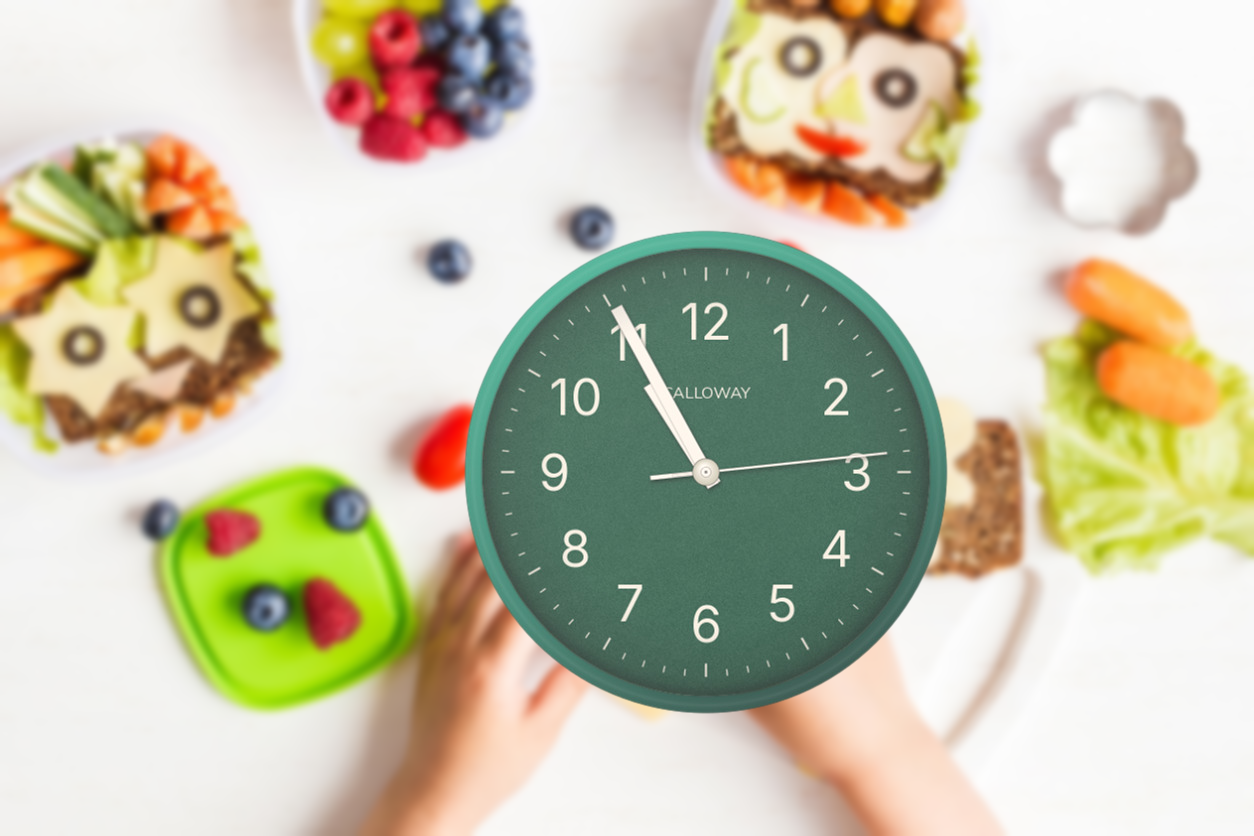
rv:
10h55m14s
